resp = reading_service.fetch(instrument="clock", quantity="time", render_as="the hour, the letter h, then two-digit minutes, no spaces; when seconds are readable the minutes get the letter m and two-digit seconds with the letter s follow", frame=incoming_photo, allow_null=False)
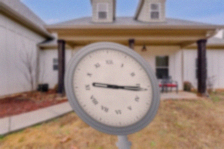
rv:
9h16
